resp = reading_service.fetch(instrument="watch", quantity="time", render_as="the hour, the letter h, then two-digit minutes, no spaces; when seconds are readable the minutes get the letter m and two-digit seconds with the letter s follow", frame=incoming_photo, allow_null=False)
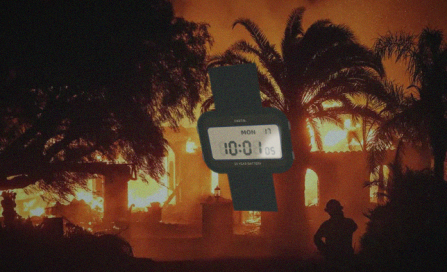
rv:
10h01m05s
